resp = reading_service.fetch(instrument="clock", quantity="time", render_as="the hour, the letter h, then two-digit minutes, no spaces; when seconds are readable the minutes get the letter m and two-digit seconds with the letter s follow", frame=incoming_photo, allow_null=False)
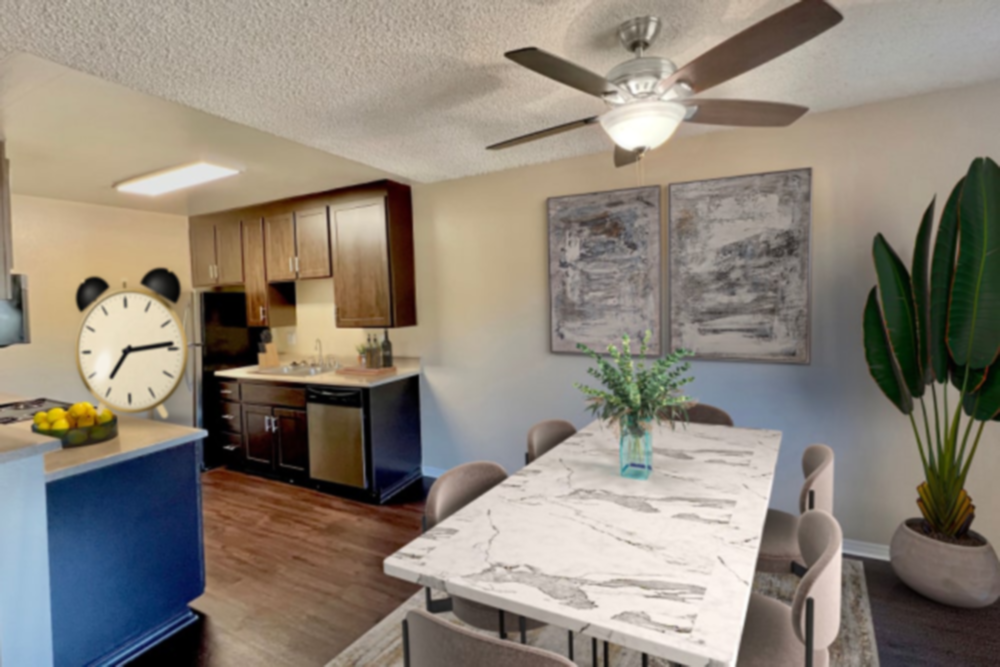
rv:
7h14
